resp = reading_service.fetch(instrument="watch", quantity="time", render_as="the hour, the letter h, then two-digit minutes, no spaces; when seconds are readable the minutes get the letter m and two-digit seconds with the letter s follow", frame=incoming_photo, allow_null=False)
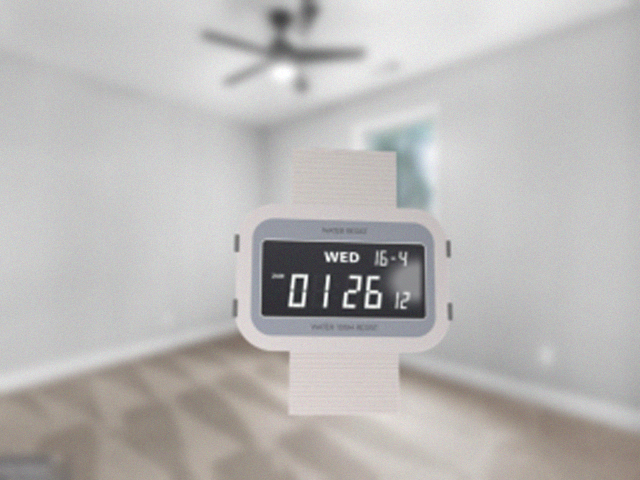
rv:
1h26m12s
